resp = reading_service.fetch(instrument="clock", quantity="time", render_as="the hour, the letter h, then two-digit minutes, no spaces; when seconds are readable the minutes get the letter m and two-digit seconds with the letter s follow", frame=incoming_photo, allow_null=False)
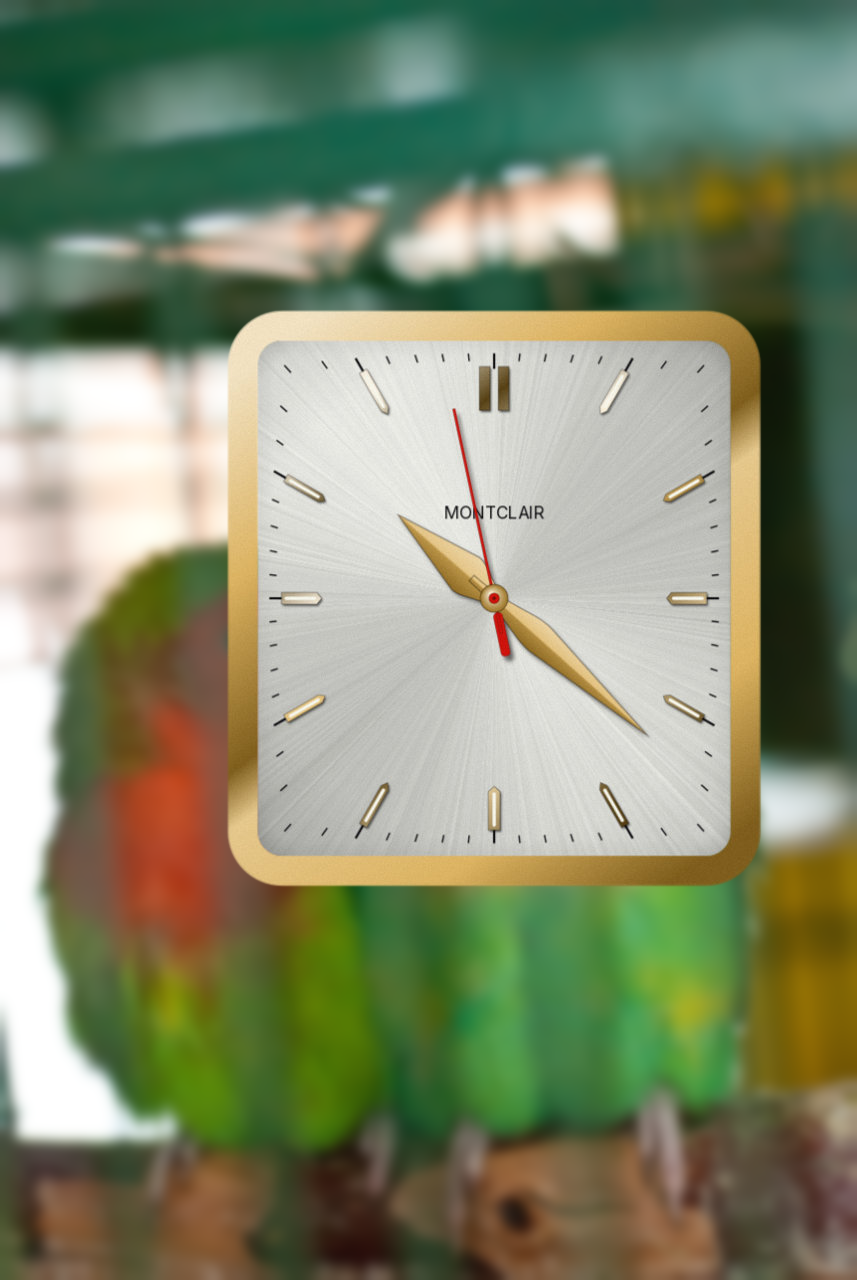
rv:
10h21m58s
